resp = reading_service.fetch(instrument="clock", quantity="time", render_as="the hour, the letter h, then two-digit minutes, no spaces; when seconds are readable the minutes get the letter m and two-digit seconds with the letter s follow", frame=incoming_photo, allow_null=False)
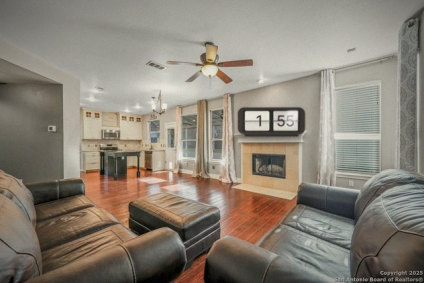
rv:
1h55
